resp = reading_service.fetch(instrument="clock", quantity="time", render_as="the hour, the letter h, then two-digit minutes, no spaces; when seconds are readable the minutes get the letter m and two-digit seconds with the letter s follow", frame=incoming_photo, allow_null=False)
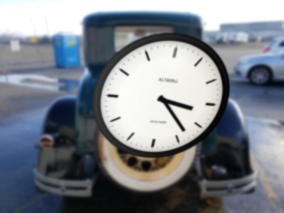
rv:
3h23
